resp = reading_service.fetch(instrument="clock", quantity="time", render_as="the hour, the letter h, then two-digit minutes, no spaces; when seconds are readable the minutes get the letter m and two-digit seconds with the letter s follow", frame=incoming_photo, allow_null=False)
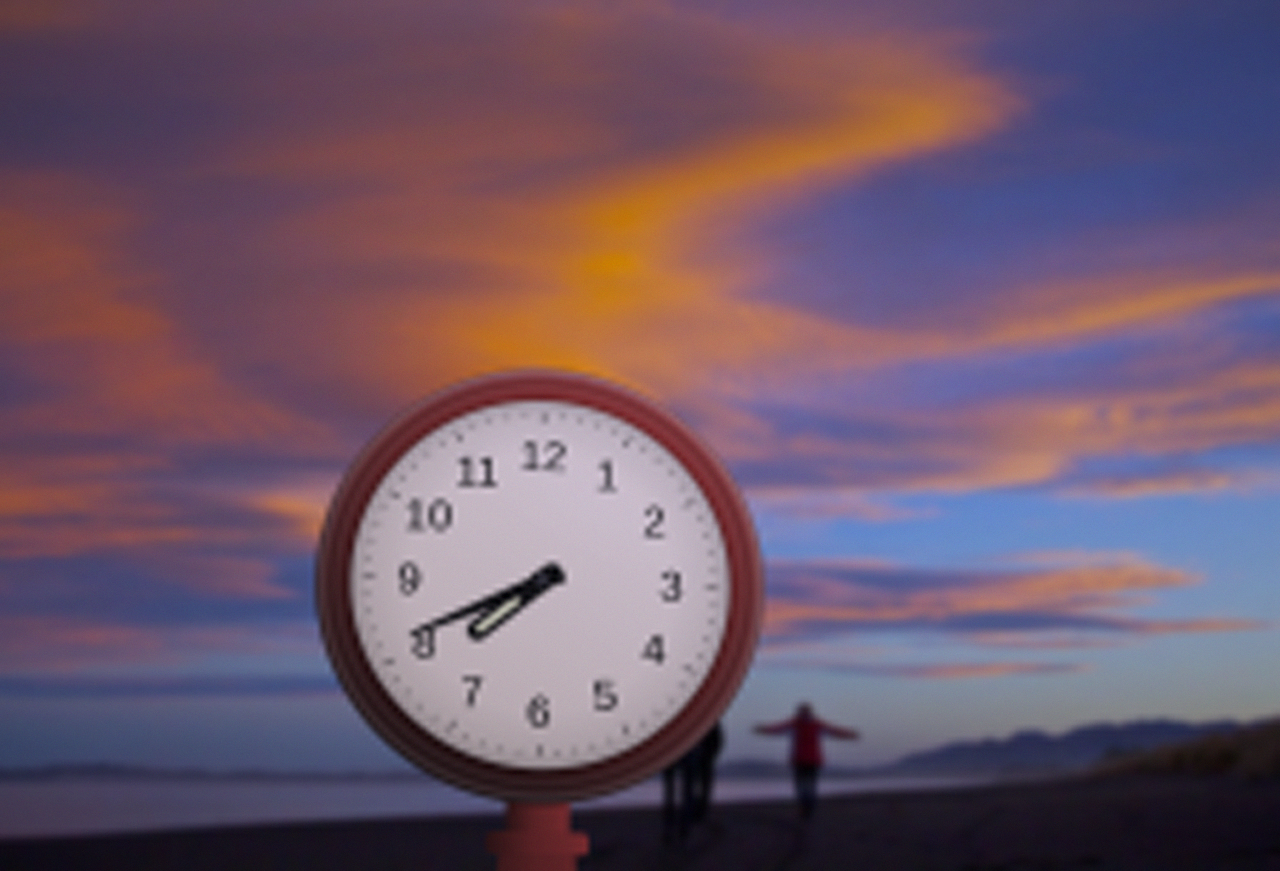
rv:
7h41
